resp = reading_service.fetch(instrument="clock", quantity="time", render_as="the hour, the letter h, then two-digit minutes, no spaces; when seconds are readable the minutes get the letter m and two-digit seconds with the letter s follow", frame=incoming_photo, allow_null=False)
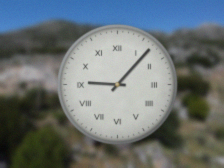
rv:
9h07
